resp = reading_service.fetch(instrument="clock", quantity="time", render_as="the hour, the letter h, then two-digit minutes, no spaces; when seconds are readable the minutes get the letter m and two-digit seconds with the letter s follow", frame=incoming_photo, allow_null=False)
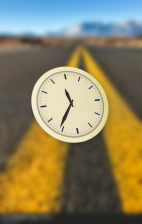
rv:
11h36
